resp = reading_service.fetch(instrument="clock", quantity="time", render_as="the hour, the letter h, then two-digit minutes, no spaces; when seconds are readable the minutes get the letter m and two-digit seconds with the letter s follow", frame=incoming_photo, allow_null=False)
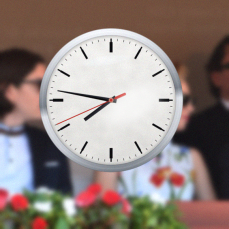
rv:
7h46m41s
